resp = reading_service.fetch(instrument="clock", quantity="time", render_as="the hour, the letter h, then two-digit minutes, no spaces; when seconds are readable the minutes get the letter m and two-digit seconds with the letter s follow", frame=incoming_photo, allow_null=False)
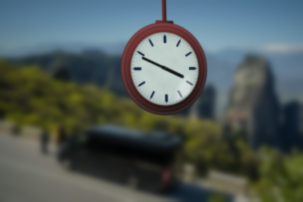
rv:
3h49
